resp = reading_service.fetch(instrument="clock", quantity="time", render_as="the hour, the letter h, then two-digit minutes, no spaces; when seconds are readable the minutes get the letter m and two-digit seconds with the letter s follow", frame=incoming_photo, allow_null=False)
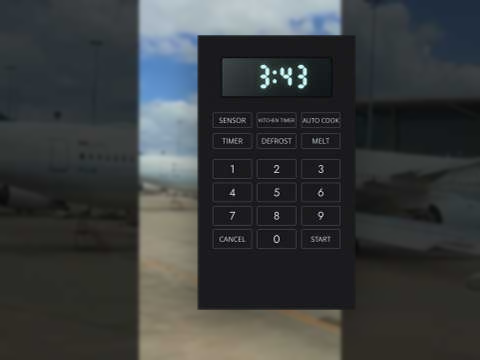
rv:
3h43
